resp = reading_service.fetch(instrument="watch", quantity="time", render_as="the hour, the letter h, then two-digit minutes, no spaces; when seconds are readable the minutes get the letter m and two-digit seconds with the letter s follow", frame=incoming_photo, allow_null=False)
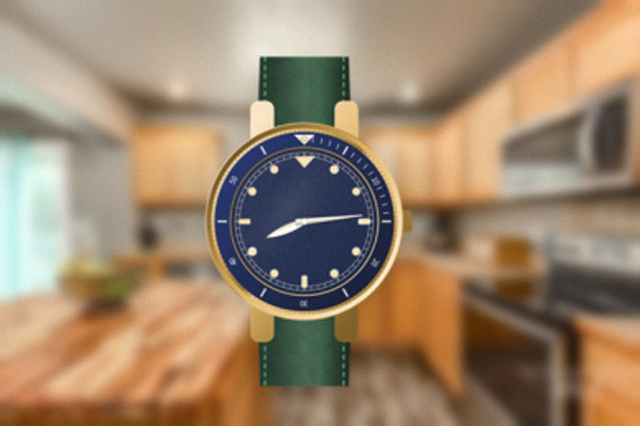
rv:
8h14
